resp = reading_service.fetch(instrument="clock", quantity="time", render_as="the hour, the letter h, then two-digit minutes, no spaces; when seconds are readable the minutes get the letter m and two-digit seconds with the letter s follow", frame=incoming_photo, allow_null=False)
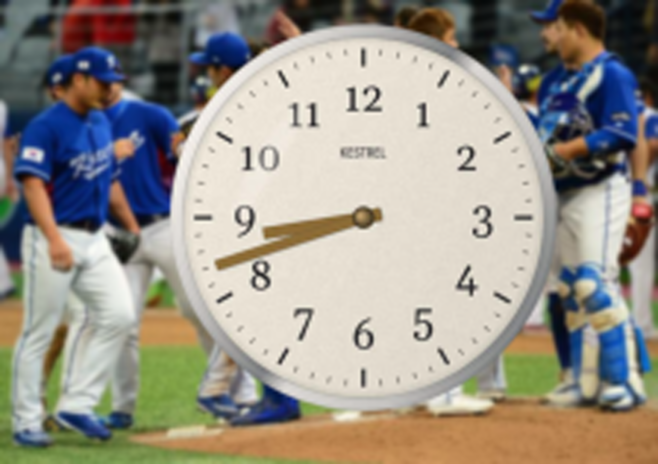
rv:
8h42
